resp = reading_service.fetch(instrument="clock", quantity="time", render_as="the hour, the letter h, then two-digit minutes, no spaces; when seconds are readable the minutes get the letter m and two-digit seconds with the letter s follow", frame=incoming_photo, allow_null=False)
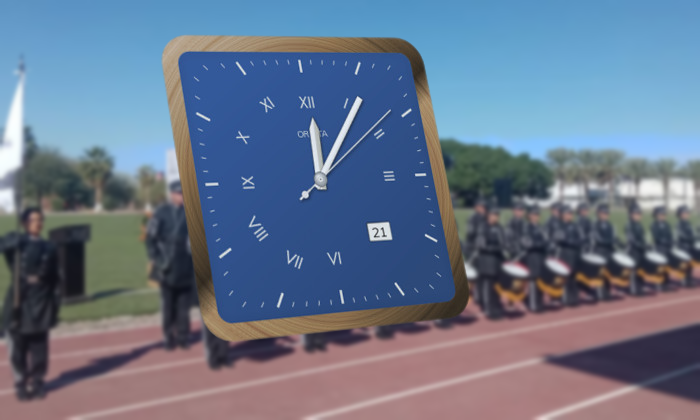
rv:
12h06m09s
